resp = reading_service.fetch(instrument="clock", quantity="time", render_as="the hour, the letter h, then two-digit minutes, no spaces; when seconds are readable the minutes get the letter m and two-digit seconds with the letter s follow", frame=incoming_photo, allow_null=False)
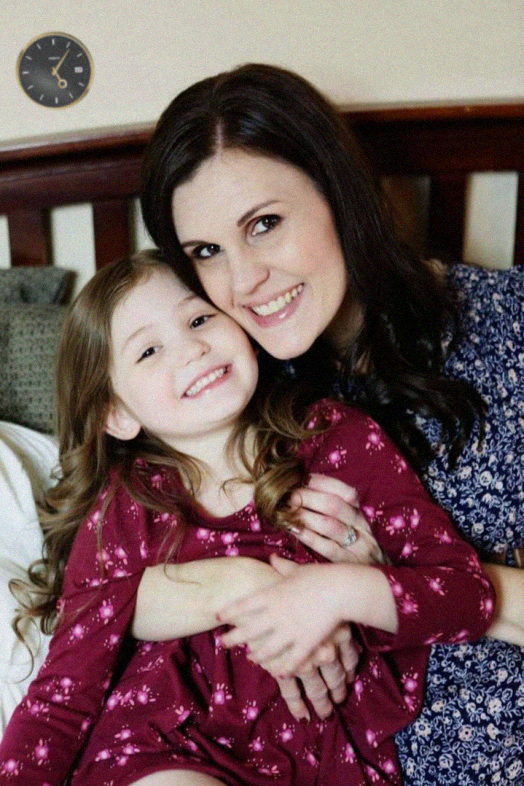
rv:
5h06
